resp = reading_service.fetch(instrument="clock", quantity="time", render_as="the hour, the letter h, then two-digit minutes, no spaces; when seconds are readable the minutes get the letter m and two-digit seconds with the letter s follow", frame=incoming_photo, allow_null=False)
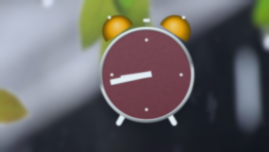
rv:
8h43
